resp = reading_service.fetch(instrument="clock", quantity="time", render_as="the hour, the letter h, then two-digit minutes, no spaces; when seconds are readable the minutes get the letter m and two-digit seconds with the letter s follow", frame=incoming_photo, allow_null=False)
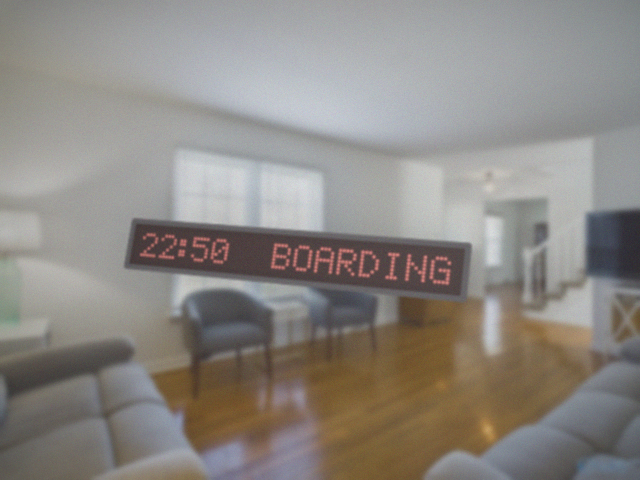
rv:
22h50
